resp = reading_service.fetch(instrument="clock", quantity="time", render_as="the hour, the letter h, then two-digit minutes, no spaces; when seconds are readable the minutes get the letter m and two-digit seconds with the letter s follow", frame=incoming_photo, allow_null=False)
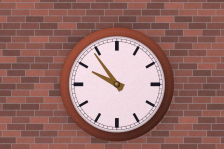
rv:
9h54
